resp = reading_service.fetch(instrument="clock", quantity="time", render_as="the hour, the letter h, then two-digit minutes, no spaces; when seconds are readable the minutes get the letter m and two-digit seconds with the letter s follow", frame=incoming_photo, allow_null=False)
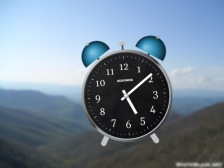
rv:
5h09
